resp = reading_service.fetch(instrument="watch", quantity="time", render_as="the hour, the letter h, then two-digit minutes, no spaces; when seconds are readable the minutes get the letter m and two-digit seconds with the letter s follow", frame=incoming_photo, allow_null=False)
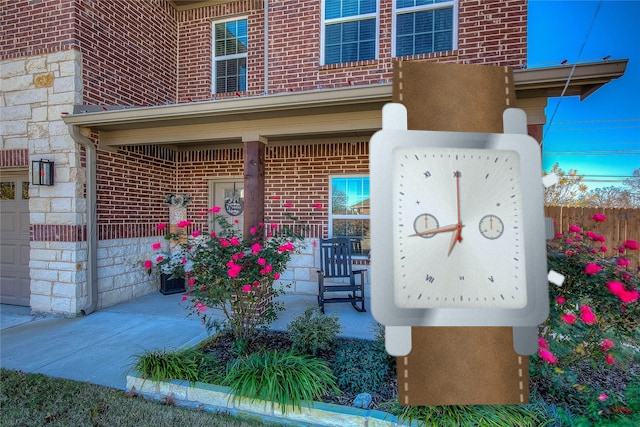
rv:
6h43
